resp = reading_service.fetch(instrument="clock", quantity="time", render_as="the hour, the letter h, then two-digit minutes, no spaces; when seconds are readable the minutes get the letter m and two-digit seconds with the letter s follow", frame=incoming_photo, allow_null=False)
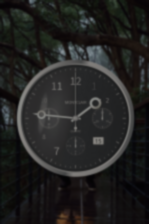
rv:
1h46
